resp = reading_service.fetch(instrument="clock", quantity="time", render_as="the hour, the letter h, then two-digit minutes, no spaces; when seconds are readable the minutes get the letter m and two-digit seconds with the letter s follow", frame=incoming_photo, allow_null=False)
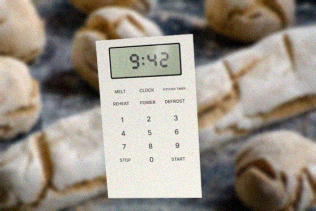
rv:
9h42
